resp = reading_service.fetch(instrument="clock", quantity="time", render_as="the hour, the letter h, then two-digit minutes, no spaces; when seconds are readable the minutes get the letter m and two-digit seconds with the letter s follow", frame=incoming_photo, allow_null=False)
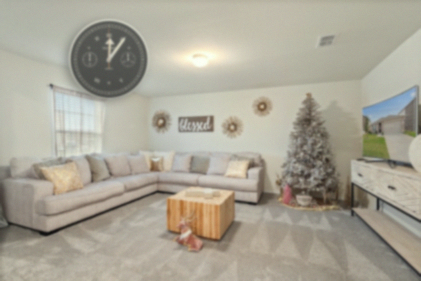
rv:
12h06
